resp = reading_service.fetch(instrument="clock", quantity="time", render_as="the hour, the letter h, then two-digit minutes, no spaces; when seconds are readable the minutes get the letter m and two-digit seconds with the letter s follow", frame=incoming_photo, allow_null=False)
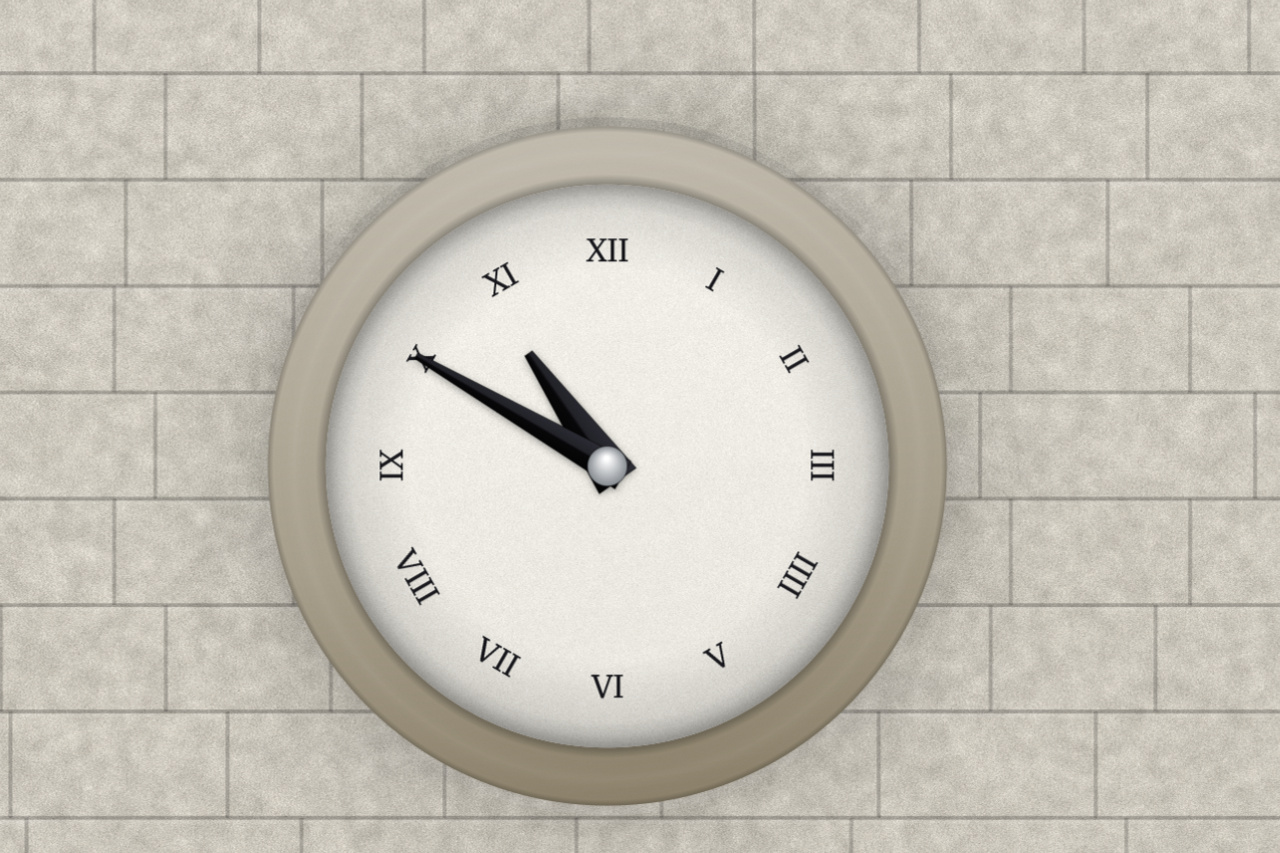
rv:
10h50
